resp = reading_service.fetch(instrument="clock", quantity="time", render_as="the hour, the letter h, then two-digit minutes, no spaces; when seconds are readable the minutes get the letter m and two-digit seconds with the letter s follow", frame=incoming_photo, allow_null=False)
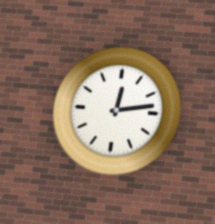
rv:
12h13
